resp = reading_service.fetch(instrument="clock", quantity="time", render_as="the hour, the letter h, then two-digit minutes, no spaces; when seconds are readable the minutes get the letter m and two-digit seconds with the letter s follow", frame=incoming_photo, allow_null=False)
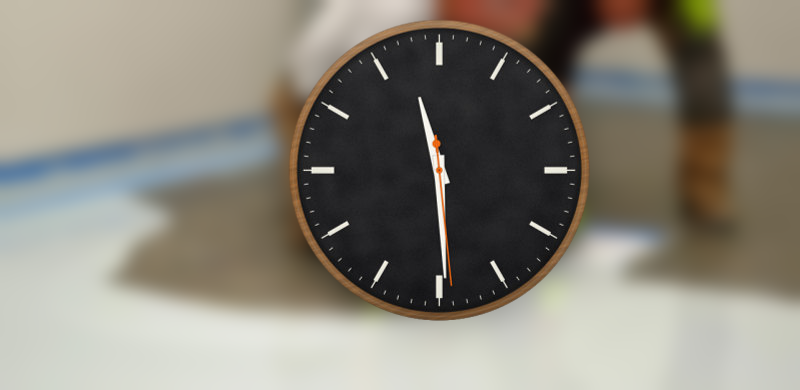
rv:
11h29m29s
